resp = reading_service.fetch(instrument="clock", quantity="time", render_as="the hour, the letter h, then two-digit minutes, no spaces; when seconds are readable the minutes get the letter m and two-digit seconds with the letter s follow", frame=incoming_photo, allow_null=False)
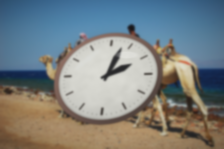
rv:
2h03
